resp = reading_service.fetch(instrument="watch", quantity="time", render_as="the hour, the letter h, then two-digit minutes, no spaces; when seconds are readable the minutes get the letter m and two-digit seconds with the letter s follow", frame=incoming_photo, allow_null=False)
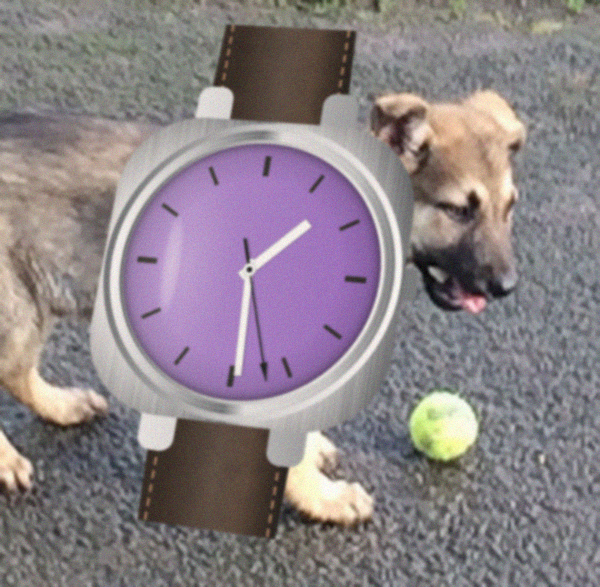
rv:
1h29m27s
